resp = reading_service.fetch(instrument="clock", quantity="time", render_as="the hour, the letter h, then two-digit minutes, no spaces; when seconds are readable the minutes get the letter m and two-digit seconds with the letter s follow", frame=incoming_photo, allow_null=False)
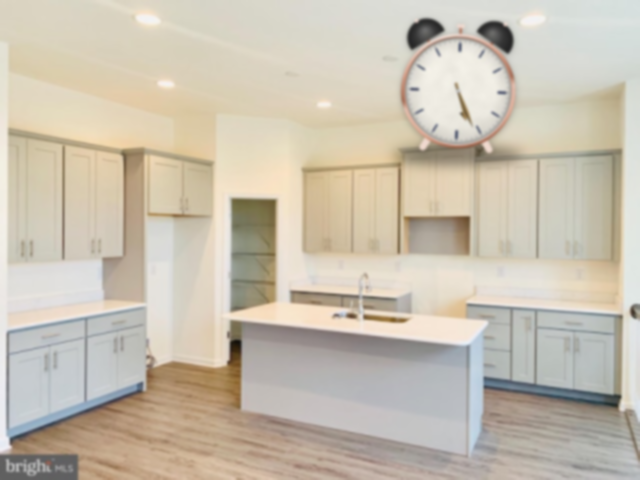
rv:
5h26
